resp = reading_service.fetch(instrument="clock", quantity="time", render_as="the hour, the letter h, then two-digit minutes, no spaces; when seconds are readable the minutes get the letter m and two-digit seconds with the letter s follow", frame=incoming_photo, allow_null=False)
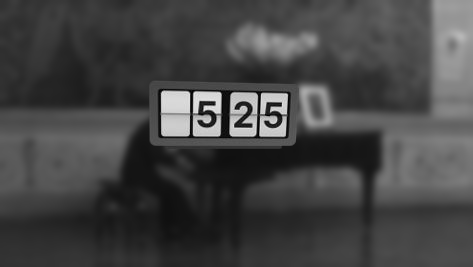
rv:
5h25
